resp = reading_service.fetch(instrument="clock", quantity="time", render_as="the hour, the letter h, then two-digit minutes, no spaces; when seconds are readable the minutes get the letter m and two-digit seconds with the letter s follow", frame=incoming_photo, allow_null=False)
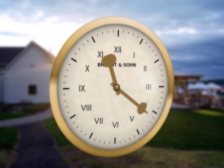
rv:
11h21
